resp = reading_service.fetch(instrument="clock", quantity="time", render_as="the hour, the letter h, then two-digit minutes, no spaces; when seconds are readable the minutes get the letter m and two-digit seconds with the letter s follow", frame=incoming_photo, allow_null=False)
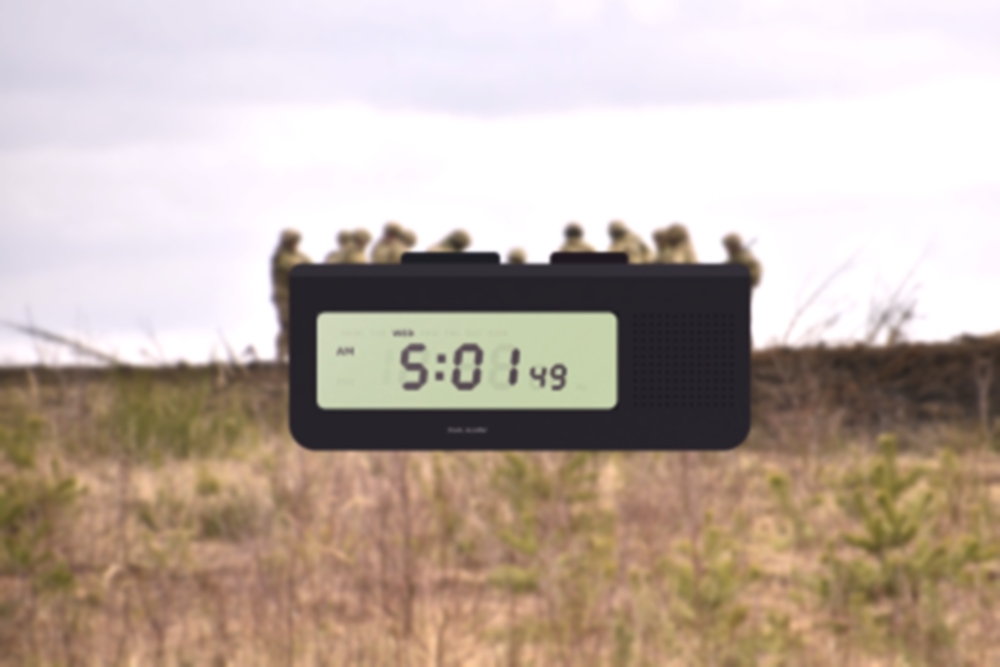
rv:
5h01m49s
